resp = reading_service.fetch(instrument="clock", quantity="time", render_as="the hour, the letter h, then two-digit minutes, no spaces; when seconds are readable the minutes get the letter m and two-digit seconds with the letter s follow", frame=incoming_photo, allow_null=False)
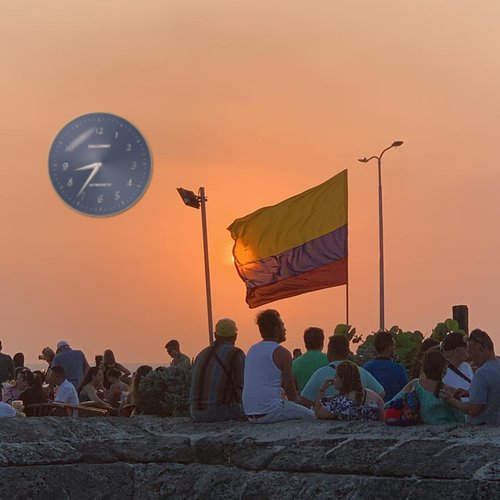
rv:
8h36
